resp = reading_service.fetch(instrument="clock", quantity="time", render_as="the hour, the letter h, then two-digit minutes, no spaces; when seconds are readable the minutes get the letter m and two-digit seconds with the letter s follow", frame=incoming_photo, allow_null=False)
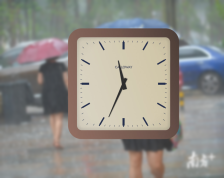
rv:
11h34
